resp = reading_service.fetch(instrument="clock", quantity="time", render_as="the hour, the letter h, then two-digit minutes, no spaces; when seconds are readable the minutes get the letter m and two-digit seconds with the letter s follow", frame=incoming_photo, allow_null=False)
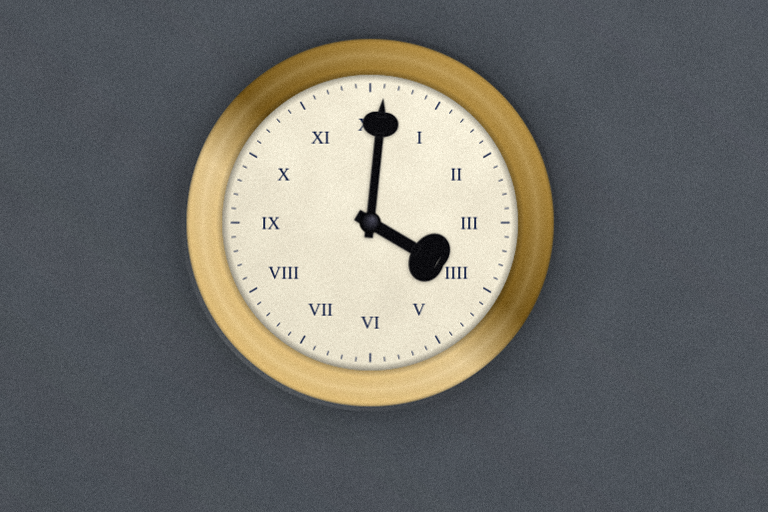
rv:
4h01
